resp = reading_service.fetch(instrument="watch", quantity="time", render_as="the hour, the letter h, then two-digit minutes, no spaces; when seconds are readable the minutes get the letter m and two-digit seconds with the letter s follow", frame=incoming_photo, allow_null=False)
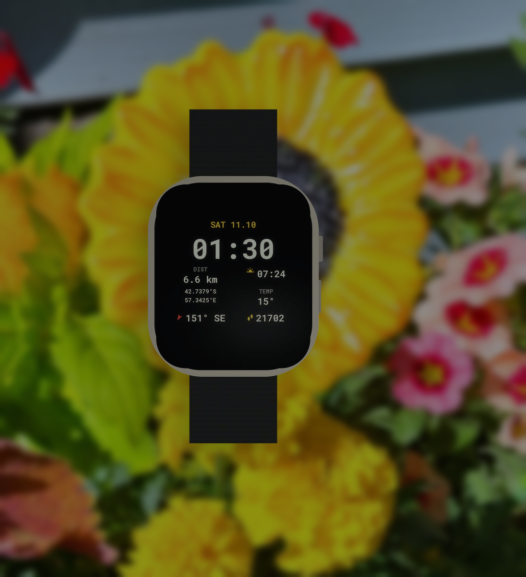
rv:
1h30
